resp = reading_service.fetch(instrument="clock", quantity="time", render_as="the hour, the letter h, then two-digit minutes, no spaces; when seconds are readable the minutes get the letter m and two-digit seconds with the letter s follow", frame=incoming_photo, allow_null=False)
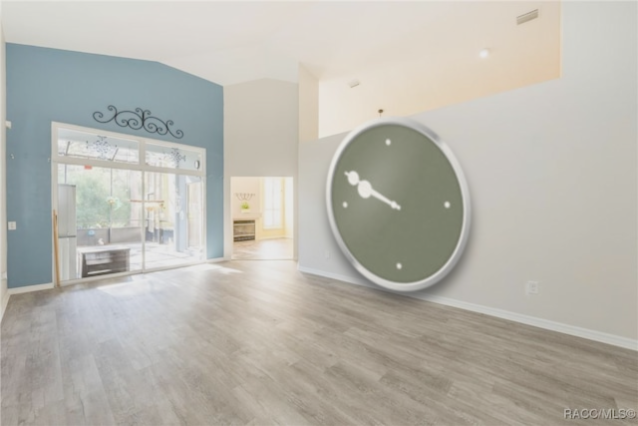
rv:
9h50
